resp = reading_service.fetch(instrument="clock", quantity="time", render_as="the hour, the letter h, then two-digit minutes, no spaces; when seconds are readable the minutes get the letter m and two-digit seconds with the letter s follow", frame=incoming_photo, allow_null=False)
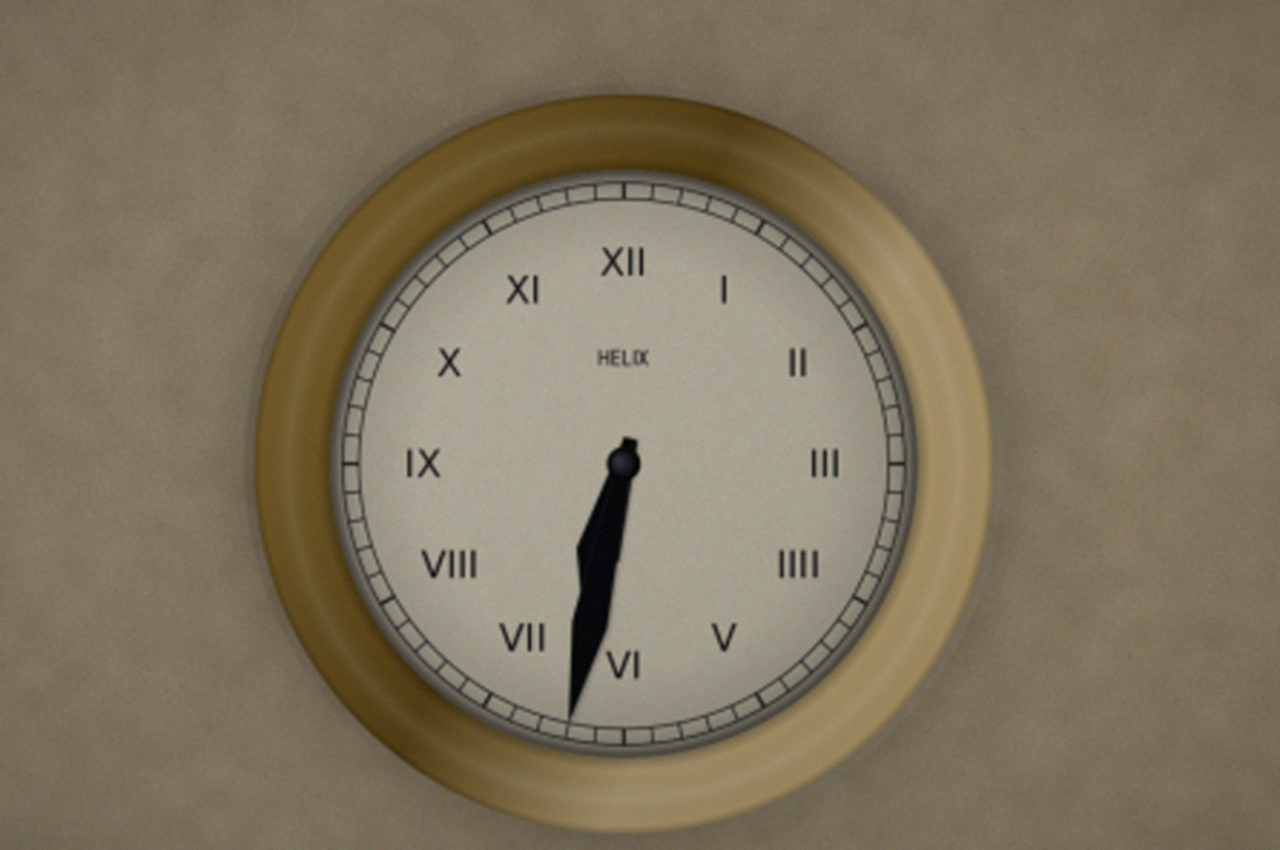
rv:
6h32
